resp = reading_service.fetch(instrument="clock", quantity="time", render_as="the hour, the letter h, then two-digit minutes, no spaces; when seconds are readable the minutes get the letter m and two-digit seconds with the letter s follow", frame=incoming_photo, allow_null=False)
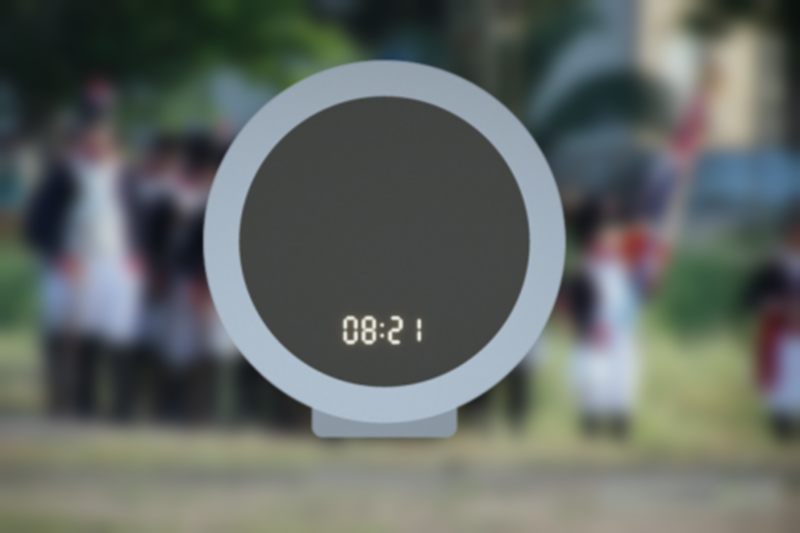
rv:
8h21
